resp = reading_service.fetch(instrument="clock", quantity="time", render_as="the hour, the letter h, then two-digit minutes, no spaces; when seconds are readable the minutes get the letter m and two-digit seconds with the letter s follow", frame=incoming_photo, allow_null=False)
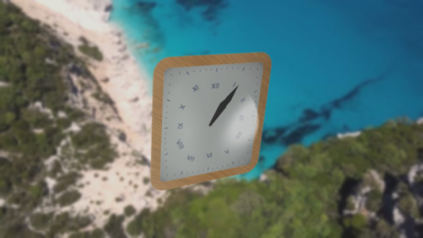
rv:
1h06
